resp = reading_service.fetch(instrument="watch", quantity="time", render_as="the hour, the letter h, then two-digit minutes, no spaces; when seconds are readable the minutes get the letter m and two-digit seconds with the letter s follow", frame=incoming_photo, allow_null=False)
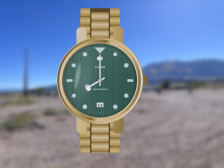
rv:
8h00
